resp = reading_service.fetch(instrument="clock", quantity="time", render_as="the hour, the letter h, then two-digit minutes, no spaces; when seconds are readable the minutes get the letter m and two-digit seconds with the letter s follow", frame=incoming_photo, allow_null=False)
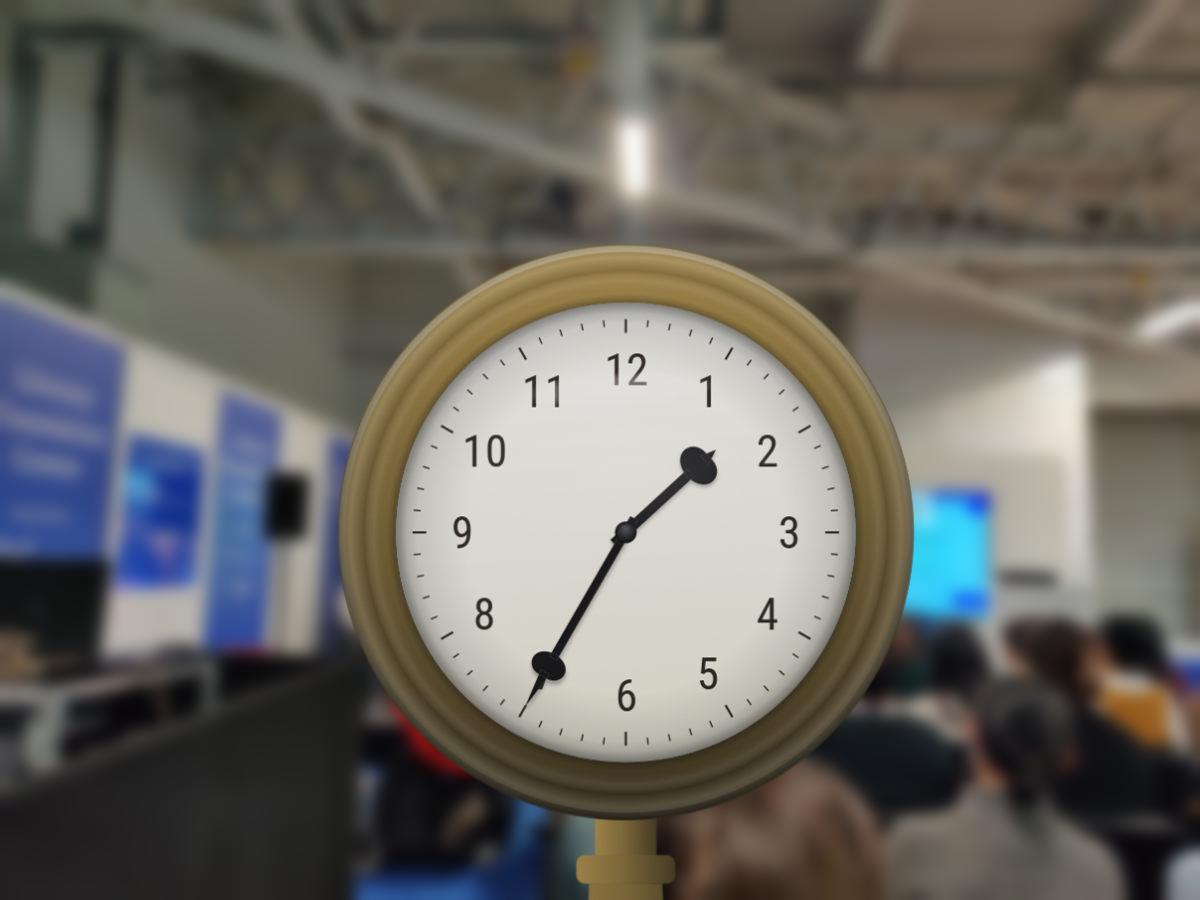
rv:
1h35
